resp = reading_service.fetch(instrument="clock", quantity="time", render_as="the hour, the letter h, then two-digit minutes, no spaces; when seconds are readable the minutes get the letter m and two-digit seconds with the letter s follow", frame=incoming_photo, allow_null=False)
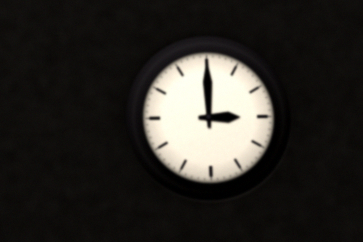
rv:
3h00
